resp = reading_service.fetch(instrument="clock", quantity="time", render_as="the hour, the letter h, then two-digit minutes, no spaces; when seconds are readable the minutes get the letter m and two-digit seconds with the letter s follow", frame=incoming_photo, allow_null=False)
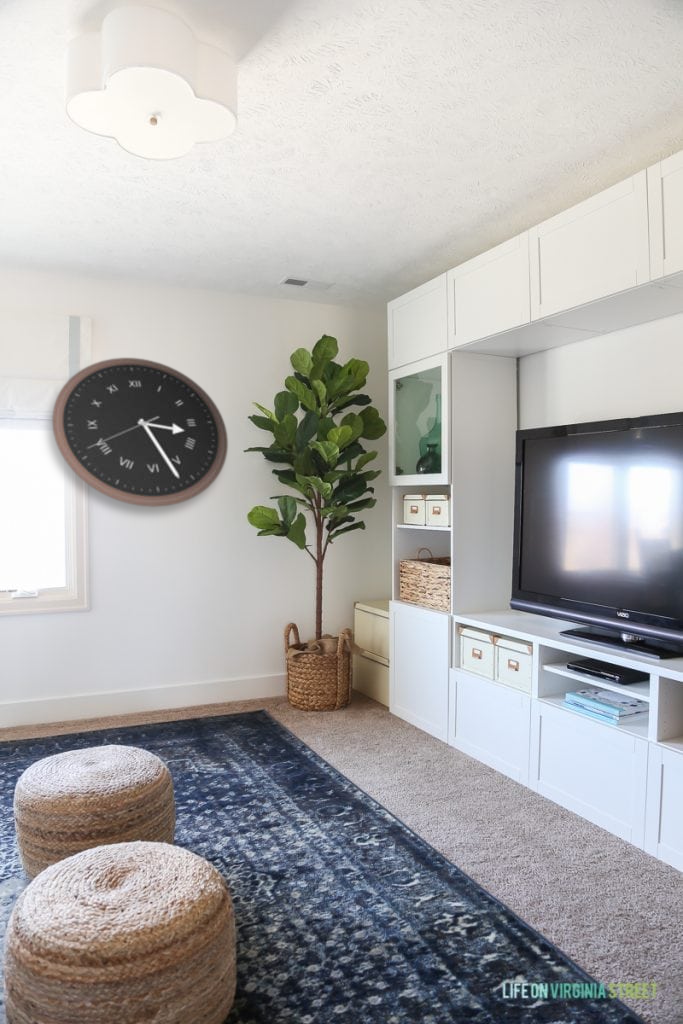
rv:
3h26m41s
